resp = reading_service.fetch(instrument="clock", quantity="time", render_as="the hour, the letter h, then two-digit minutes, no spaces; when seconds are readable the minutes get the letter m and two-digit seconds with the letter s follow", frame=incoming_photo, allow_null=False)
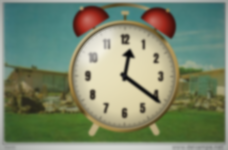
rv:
12h21
